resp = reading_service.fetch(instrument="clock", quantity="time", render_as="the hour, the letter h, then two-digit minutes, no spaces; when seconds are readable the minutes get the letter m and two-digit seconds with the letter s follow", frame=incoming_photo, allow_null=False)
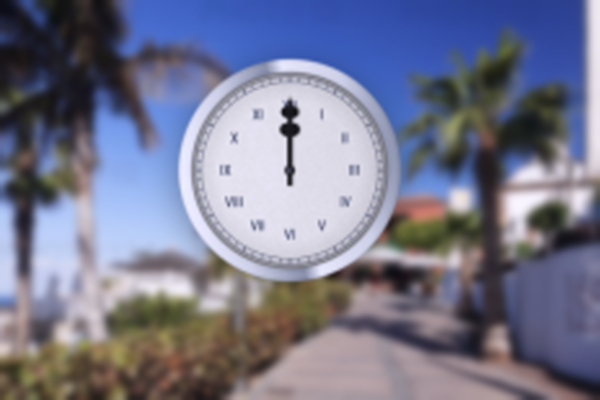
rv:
12h00
